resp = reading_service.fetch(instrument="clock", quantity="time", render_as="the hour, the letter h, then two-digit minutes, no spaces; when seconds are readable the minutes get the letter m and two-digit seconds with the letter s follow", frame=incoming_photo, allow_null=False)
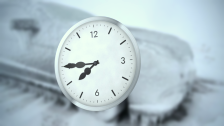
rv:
7h45
